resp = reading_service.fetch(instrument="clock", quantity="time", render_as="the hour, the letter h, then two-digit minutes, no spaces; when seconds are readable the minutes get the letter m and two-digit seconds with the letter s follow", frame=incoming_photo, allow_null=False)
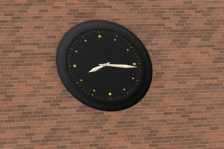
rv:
8h16
